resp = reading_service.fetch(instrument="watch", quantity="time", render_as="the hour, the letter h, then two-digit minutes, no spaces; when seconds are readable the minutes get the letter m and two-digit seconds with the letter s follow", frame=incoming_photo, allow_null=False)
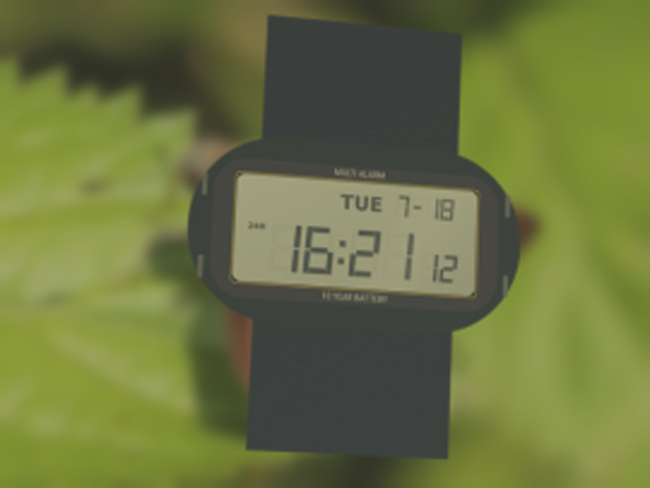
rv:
16h21m12s
